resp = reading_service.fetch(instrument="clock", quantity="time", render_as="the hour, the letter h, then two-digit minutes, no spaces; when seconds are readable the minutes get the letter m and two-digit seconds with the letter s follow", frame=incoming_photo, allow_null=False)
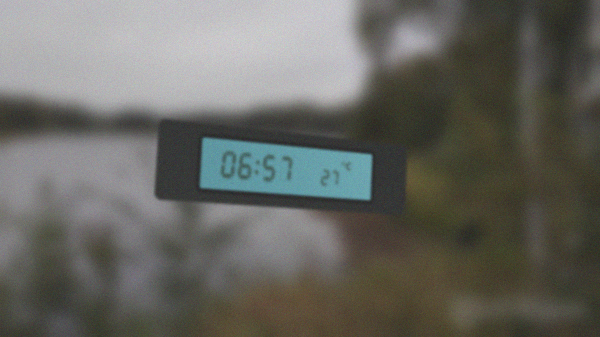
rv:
6h57
